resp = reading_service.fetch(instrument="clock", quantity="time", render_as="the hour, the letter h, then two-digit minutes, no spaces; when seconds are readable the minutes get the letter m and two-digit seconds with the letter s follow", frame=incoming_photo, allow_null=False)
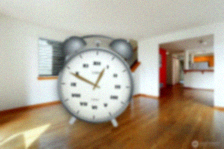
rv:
12h49
